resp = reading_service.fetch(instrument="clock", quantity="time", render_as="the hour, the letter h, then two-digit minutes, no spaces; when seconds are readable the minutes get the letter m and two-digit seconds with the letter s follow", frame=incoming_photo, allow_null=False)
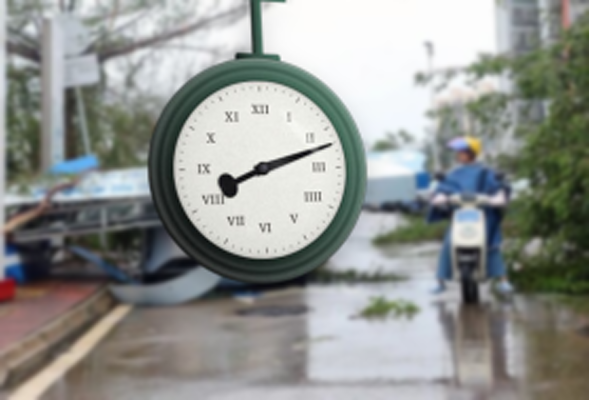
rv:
8h12
